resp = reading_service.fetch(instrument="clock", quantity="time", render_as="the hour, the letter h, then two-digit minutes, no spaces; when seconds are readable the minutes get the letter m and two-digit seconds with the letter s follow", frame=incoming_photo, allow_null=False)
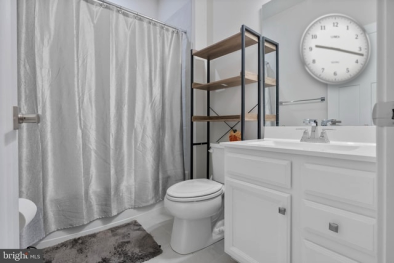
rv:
9h17
